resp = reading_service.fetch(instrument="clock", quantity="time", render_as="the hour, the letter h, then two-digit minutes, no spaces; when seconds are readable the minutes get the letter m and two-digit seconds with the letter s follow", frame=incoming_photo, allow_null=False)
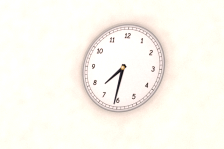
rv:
7h31
